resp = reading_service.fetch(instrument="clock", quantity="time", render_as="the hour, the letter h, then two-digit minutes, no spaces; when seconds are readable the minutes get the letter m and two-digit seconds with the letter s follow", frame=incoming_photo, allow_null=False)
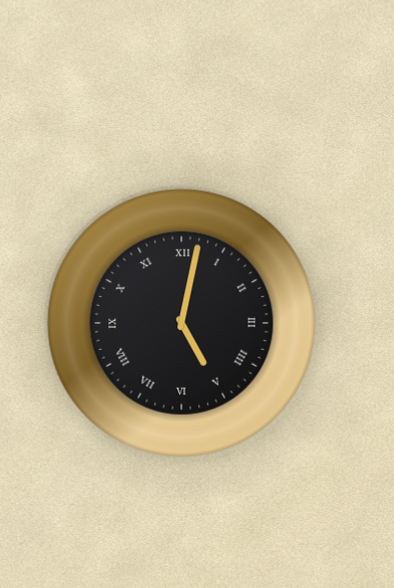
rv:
5h02
